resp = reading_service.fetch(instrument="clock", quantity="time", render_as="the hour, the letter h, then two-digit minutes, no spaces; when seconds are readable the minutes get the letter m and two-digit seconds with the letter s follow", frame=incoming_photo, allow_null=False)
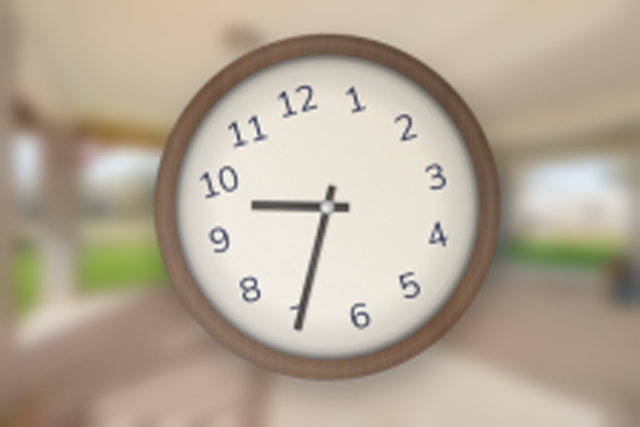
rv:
9h35
